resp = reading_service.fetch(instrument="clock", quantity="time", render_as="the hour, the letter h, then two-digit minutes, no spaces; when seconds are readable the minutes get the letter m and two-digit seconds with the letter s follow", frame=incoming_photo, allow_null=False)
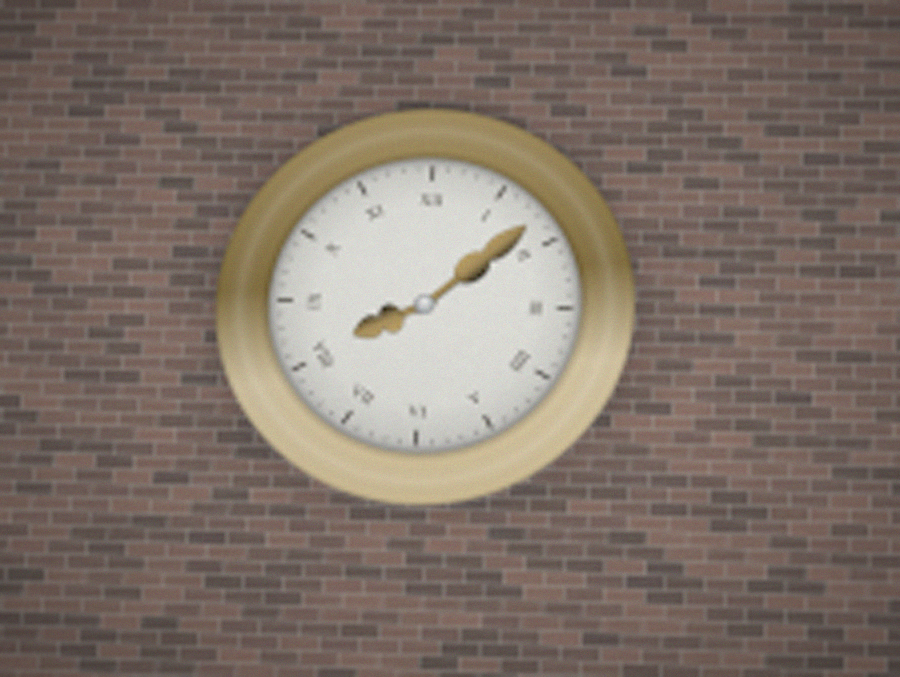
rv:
8h08
